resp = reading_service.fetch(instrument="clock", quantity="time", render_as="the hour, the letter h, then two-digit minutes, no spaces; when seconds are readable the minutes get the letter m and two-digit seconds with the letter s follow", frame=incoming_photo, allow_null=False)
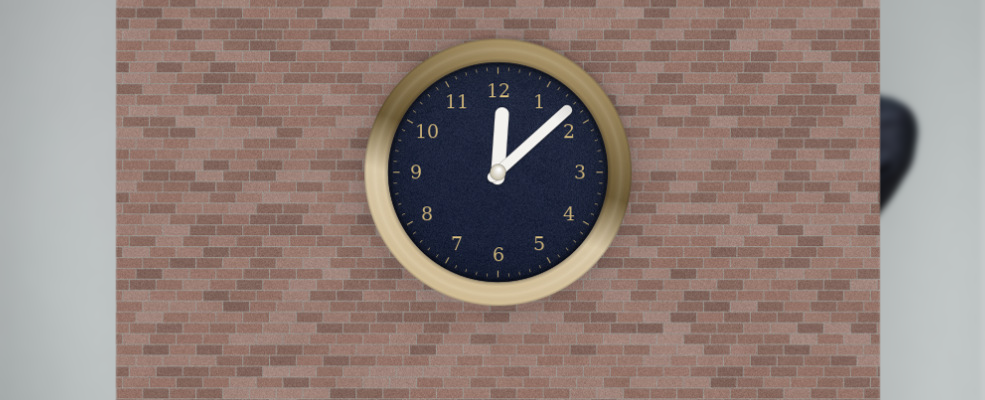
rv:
12h08
